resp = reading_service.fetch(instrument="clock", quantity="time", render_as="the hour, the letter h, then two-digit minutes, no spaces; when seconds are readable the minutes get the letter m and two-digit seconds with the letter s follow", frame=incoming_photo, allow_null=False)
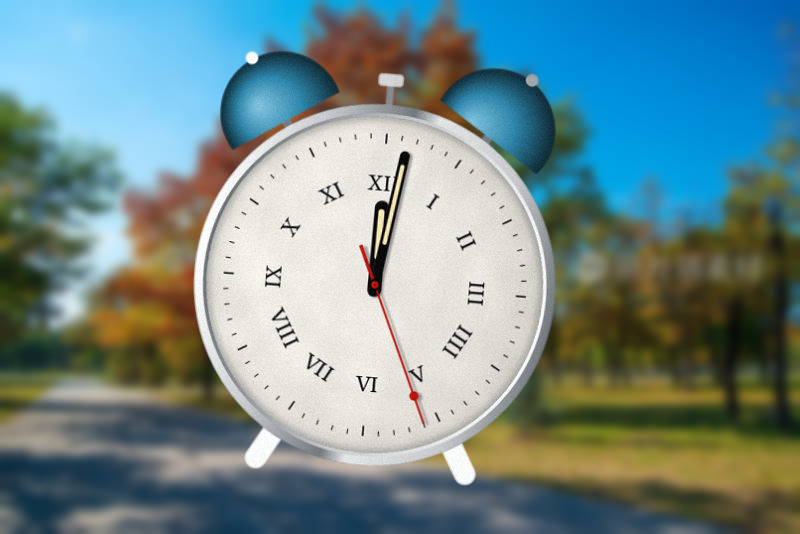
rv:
12h01m26s
